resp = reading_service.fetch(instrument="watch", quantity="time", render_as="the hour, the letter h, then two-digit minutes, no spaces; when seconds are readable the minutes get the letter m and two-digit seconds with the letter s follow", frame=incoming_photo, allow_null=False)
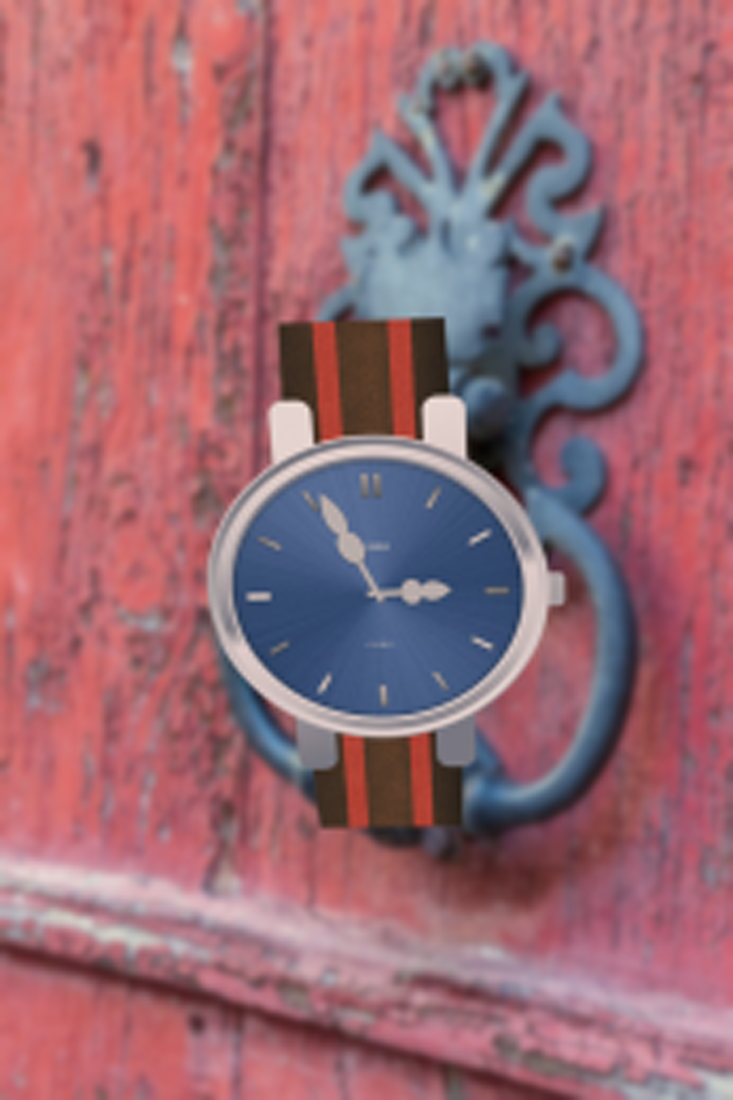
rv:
2h56
